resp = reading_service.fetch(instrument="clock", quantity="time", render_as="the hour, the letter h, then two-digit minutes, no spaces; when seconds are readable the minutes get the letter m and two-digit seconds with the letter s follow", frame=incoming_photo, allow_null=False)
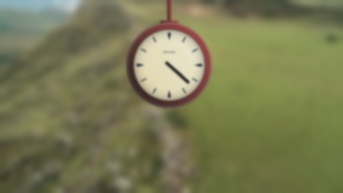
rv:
4h22
